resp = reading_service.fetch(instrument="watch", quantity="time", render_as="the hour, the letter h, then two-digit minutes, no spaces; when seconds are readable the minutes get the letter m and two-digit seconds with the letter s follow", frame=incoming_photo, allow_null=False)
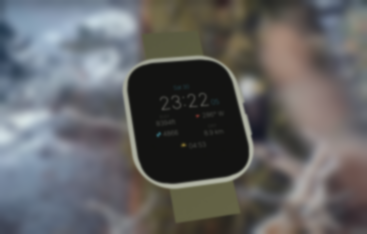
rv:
23h22
